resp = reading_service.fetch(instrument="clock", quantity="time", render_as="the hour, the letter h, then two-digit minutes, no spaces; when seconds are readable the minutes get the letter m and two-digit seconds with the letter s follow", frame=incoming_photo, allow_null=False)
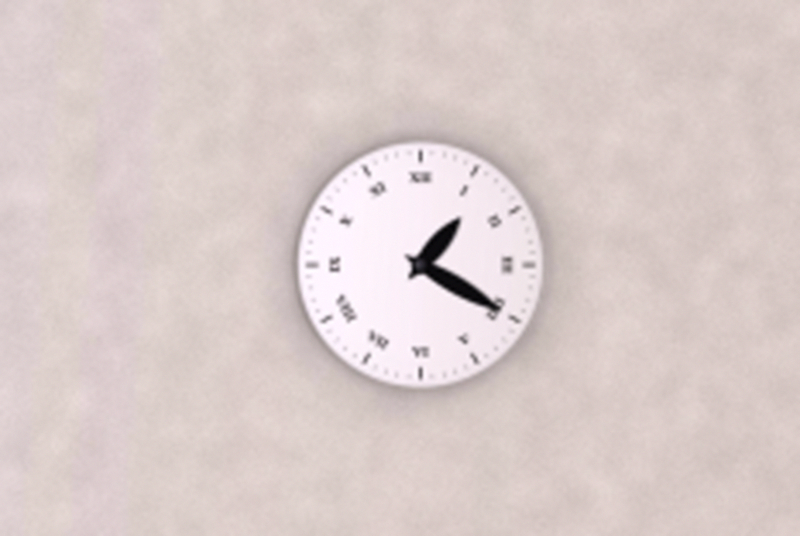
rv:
1h20
